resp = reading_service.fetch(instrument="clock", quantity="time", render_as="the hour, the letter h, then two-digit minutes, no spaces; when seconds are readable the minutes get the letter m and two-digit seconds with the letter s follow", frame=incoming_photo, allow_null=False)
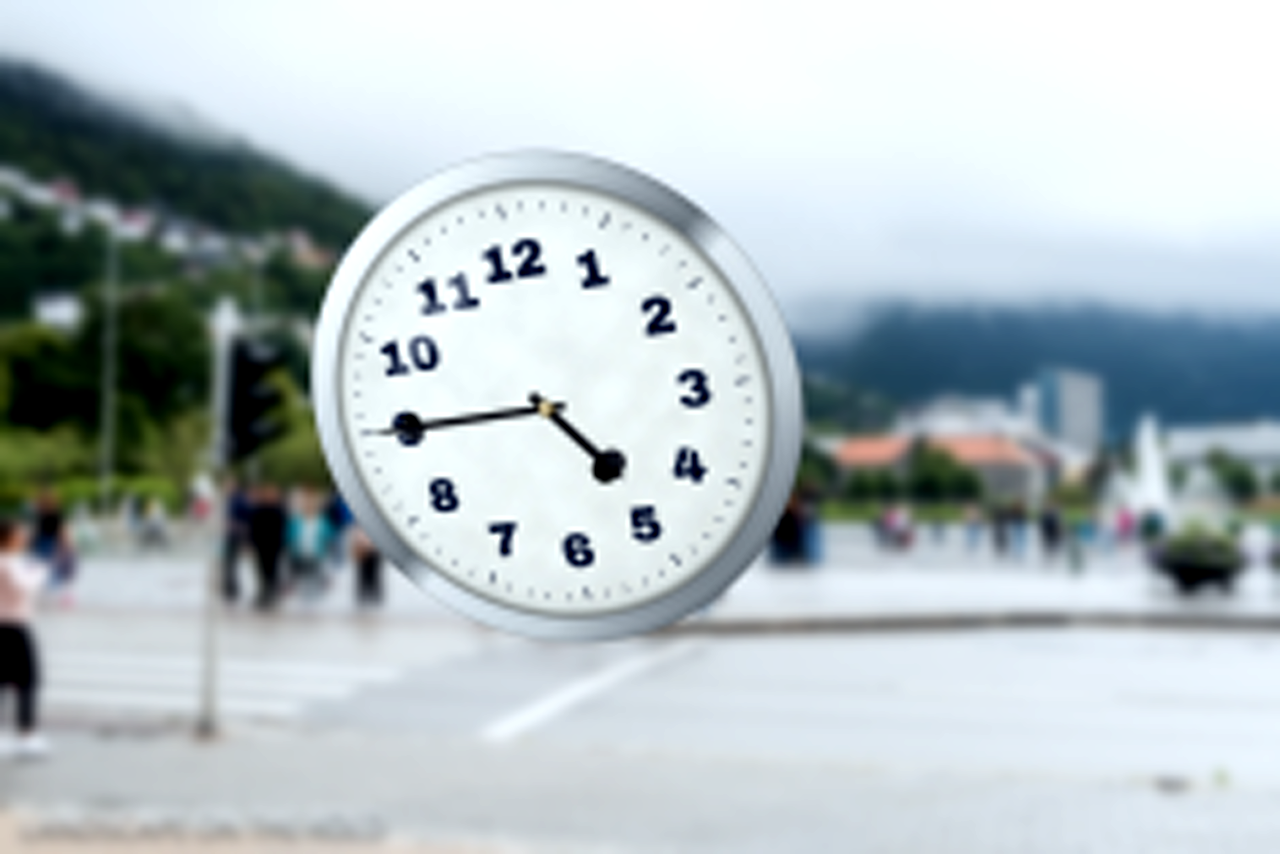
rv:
4h45
